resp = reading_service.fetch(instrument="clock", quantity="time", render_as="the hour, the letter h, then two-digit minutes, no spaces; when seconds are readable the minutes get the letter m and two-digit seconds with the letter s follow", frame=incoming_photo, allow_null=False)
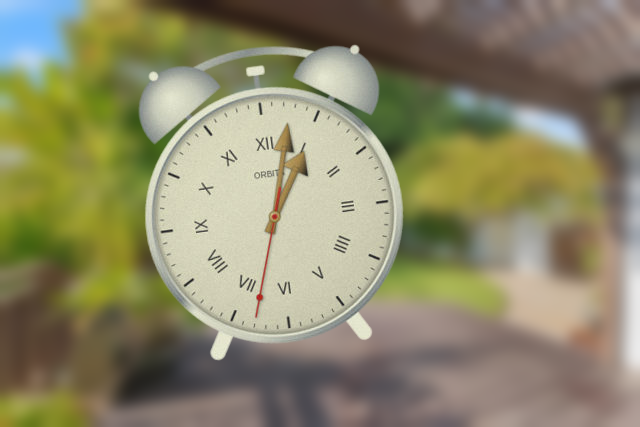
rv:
1h02m33s
